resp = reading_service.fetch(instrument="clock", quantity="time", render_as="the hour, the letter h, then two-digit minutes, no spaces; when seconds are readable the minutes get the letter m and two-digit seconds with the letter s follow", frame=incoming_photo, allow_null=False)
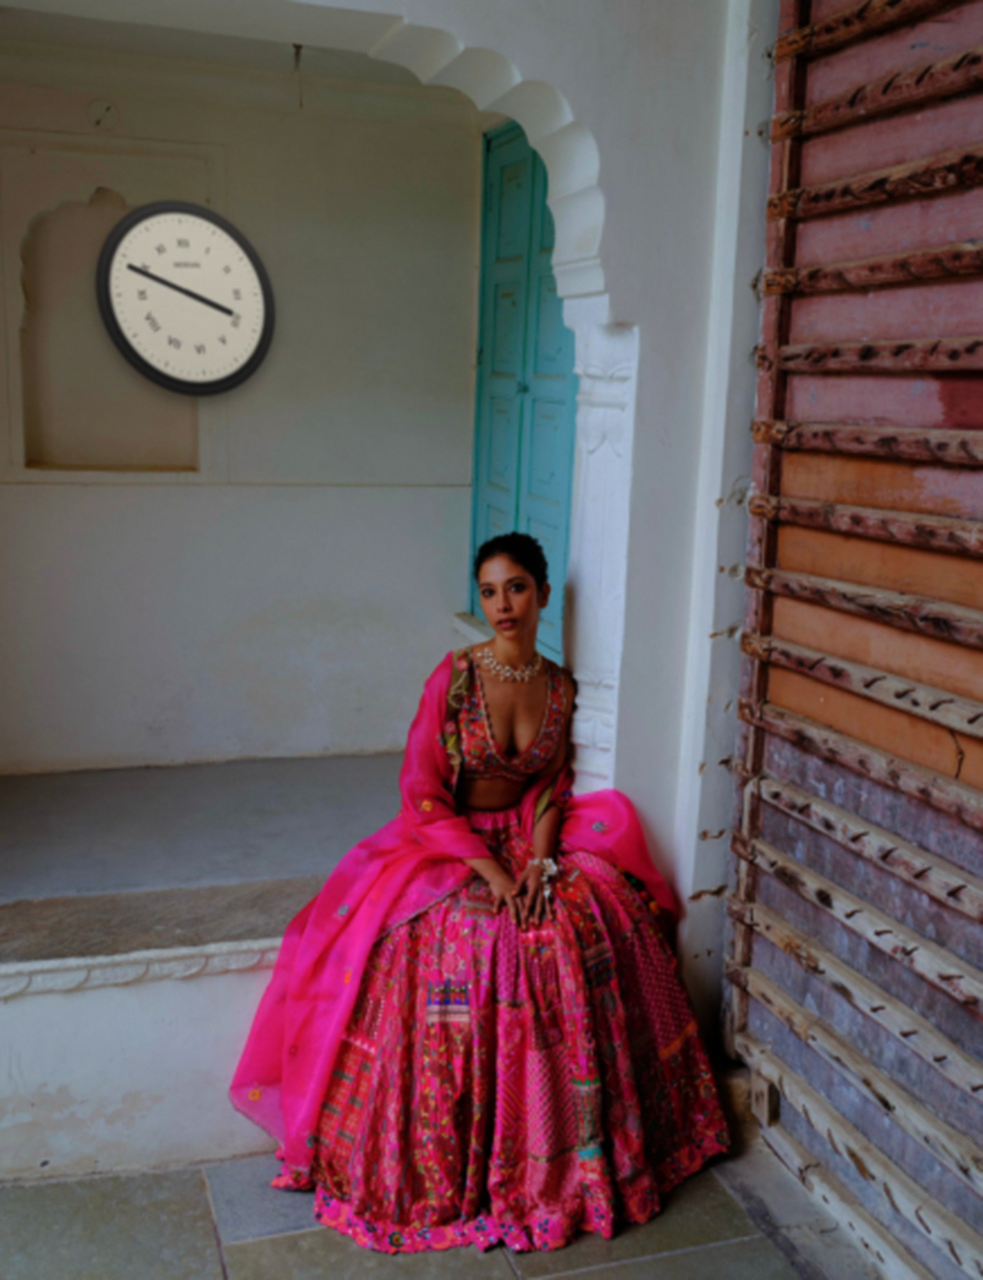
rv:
3h49
